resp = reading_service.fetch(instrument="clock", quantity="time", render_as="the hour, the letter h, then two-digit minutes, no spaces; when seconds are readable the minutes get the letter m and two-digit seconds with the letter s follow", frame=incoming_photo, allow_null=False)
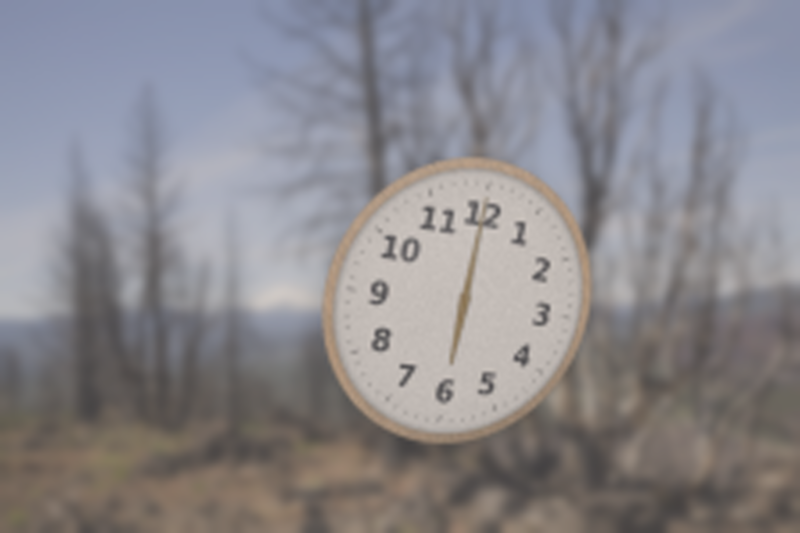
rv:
6h00
